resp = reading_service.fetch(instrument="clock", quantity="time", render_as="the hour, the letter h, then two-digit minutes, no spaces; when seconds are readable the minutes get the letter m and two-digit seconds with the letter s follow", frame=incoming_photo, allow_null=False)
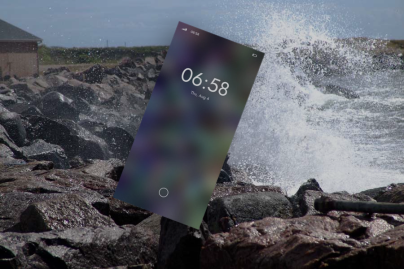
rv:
6h58
